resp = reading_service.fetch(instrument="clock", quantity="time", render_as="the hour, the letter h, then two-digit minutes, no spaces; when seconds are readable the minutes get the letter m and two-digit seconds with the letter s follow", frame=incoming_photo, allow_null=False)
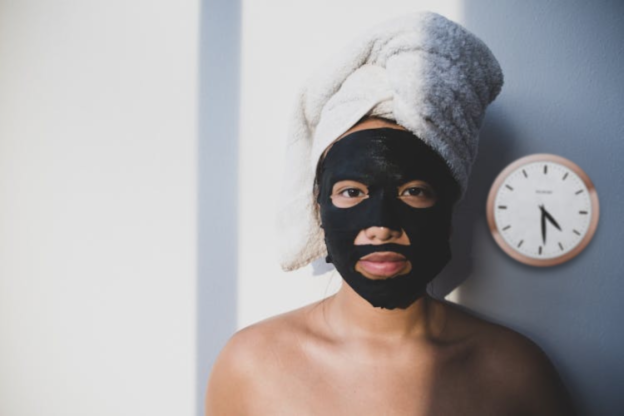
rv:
4h29
